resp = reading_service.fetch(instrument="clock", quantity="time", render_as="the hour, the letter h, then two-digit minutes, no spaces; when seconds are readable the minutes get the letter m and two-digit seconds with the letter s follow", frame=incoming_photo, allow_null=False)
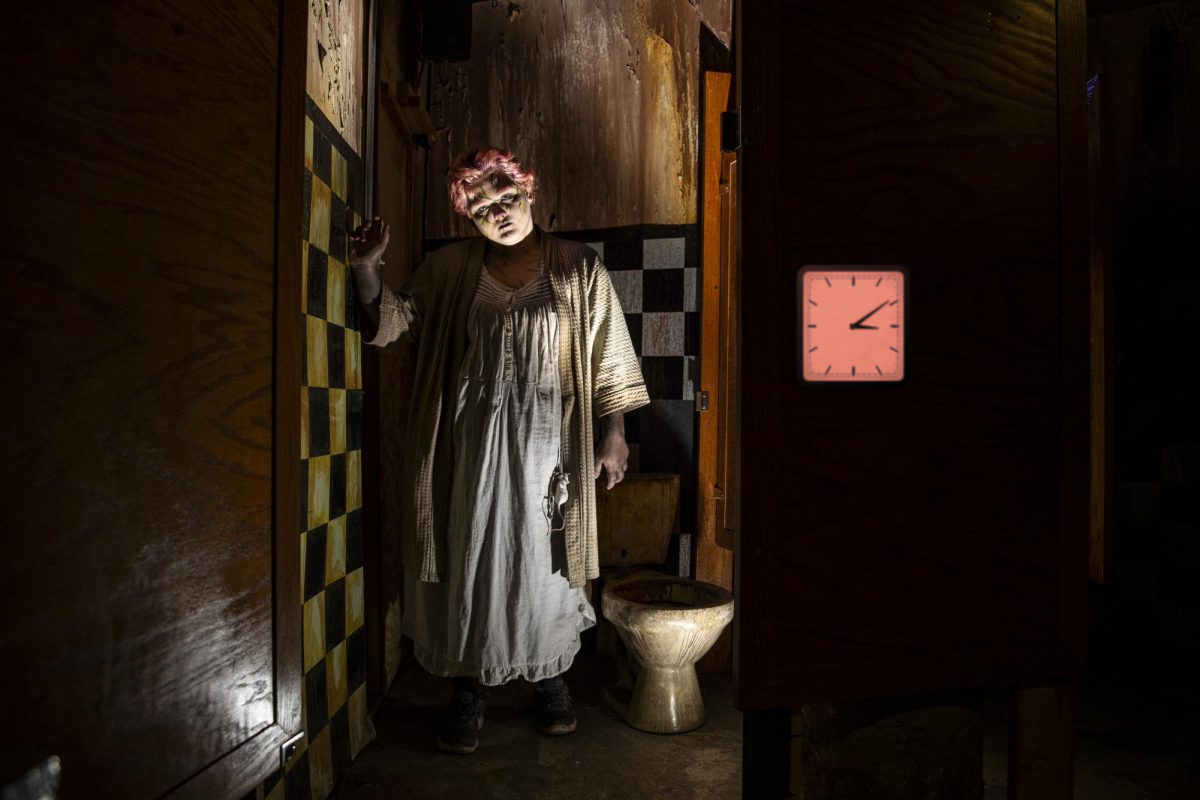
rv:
3h09
